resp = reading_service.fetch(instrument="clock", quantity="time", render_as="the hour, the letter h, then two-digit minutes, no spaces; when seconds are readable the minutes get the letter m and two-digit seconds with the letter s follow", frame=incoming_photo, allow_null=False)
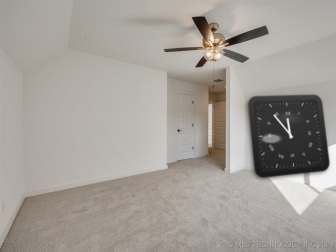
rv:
11h54
